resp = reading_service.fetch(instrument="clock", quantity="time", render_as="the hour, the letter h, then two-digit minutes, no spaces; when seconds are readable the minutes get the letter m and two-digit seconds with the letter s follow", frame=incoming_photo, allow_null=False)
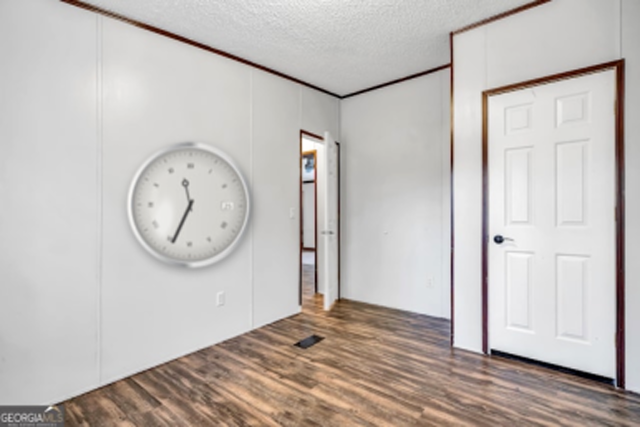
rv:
11h34
